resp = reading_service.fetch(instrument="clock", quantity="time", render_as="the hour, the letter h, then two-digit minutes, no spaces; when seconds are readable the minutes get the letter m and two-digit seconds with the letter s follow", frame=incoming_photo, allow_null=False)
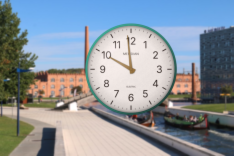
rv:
9h59
